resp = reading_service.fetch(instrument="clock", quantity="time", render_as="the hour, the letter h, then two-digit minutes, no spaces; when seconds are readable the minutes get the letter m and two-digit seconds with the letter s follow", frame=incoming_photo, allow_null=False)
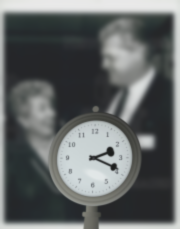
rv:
2h19
